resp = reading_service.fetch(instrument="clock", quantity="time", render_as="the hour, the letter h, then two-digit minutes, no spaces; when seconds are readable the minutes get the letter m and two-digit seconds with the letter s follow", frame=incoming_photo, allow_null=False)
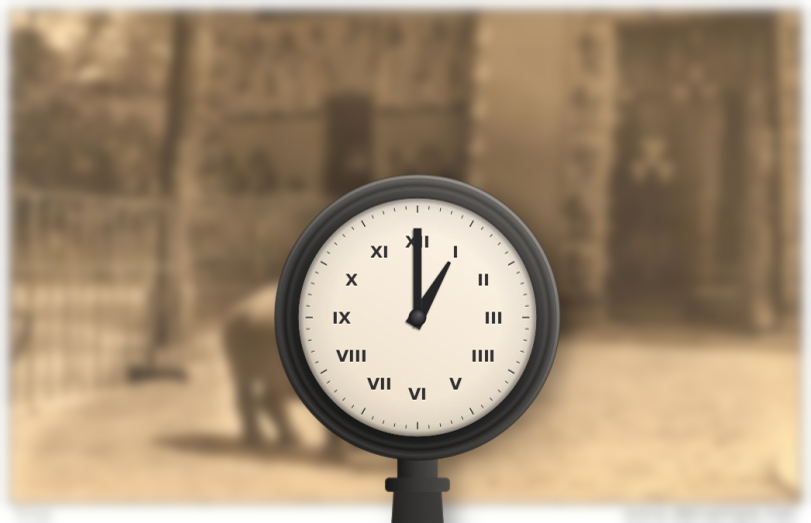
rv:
1h00
